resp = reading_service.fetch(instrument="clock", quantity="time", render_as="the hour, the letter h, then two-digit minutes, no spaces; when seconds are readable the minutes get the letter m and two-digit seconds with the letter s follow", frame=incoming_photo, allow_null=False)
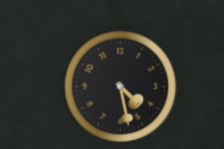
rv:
4h28
